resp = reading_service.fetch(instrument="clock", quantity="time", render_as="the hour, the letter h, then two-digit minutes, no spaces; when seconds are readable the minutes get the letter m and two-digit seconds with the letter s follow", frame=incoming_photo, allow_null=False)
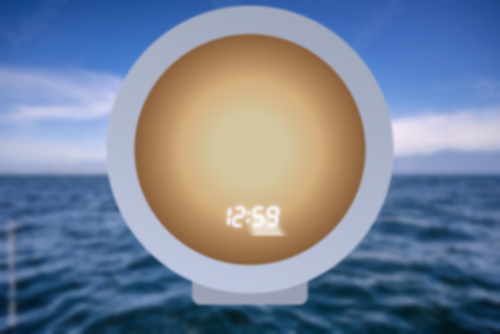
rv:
12h59
